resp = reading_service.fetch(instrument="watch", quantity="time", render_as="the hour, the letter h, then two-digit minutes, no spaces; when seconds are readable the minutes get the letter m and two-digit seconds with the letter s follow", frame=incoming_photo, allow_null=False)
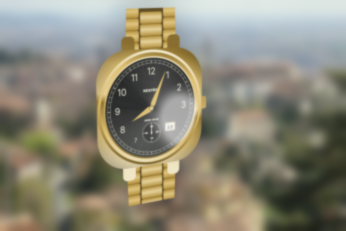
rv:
8h04
